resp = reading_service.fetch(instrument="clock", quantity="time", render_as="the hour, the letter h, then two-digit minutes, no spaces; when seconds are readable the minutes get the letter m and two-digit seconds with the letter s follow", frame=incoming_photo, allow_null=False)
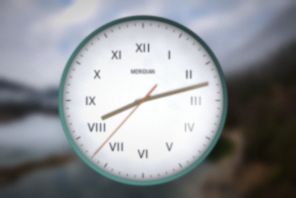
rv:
8h12m37s
